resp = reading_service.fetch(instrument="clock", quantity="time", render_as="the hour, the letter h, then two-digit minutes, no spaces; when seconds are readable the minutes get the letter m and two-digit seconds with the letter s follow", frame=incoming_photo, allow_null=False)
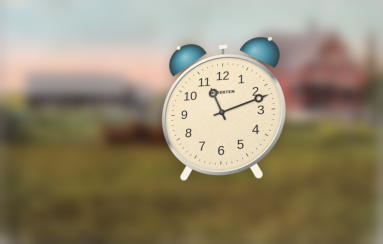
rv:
11h12
